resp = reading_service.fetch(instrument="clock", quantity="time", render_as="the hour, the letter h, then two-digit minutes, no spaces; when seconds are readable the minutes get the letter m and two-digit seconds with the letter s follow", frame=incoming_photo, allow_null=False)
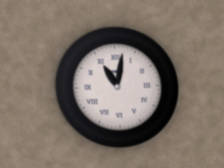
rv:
11h02
